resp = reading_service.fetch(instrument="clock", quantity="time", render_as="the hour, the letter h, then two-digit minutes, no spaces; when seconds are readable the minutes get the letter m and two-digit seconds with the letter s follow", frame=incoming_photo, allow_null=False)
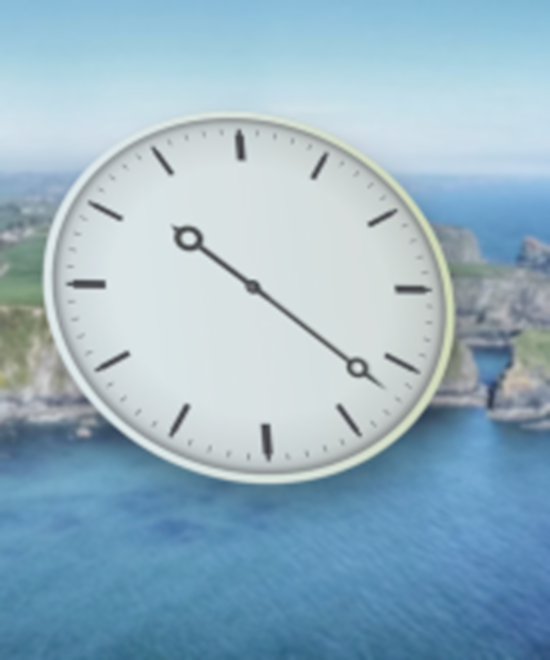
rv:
10h22
